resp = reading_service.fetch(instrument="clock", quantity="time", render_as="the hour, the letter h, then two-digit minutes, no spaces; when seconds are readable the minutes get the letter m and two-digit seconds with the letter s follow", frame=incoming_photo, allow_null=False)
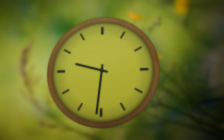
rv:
9h31
